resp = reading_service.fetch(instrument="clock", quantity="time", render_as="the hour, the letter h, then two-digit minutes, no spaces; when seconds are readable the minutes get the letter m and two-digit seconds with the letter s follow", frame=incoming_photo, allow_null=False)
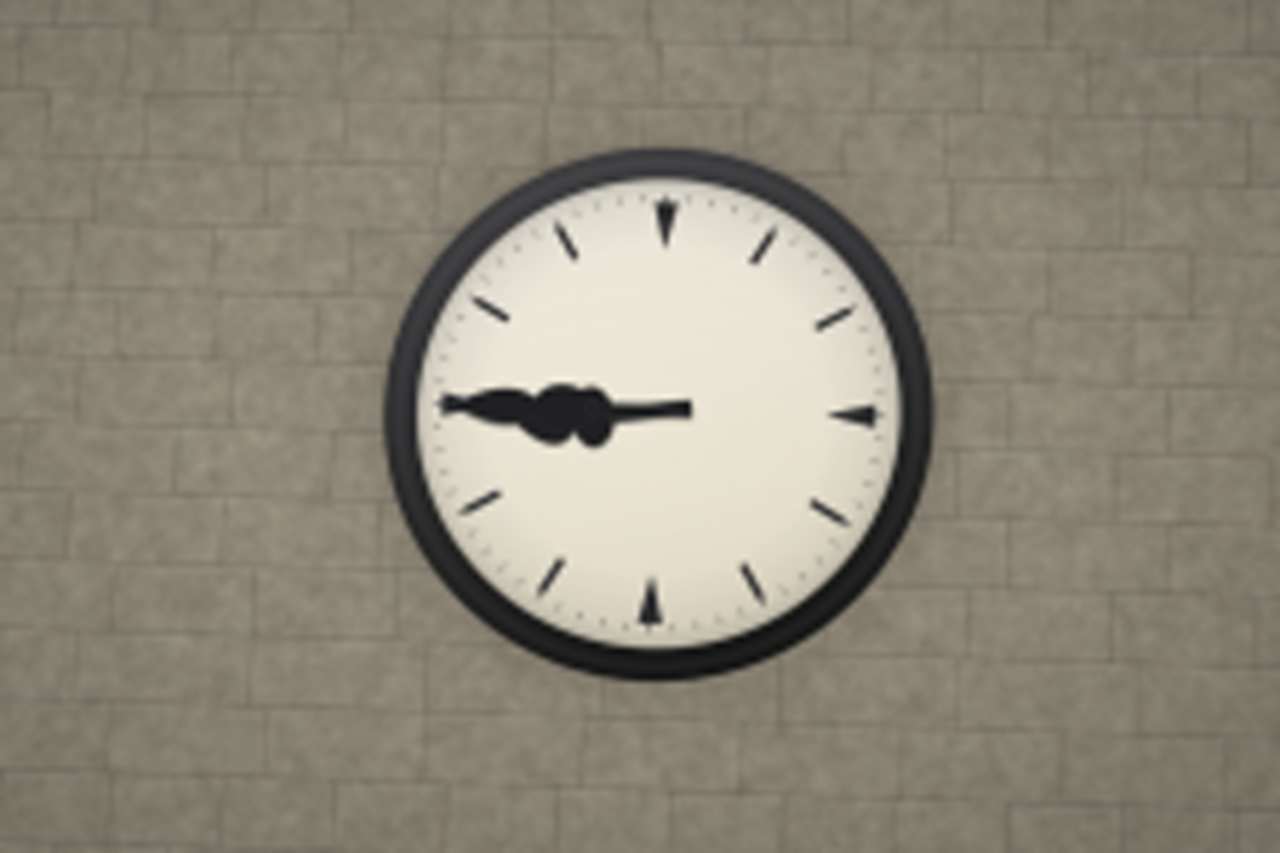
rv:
8h45
